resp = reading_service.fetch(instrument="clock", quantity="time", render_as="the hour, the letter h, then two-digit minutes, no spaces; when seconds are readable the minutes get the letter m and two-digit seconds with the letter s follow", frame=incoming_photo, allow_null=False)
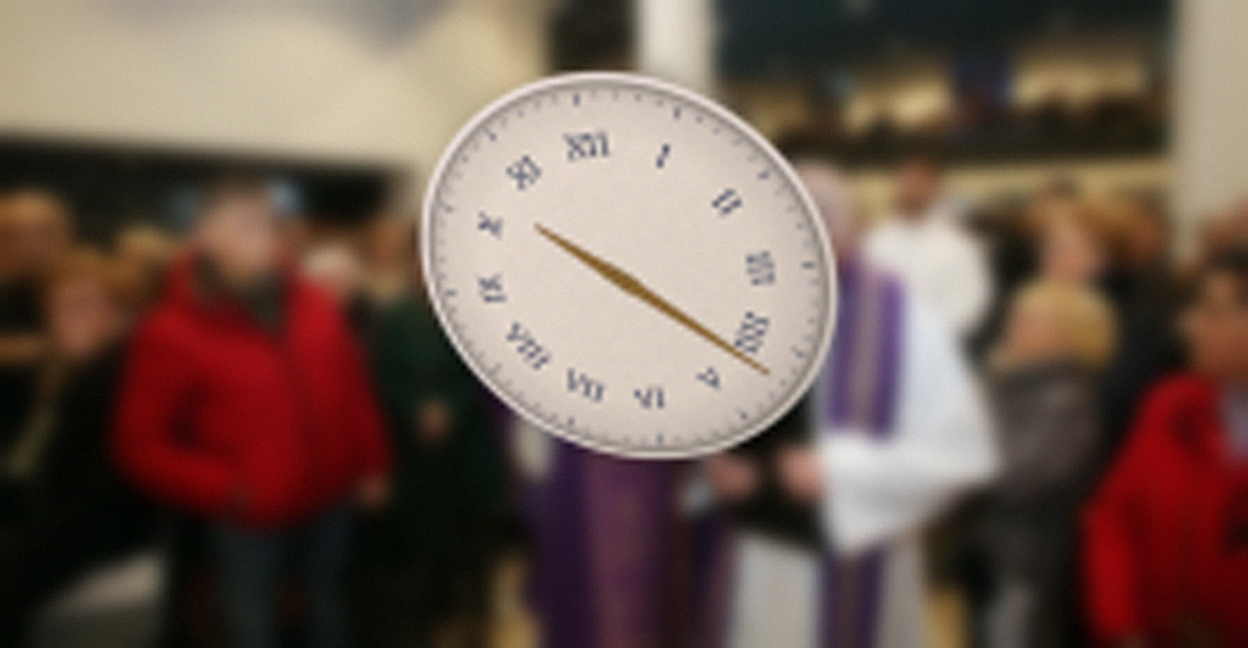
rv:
10h22
